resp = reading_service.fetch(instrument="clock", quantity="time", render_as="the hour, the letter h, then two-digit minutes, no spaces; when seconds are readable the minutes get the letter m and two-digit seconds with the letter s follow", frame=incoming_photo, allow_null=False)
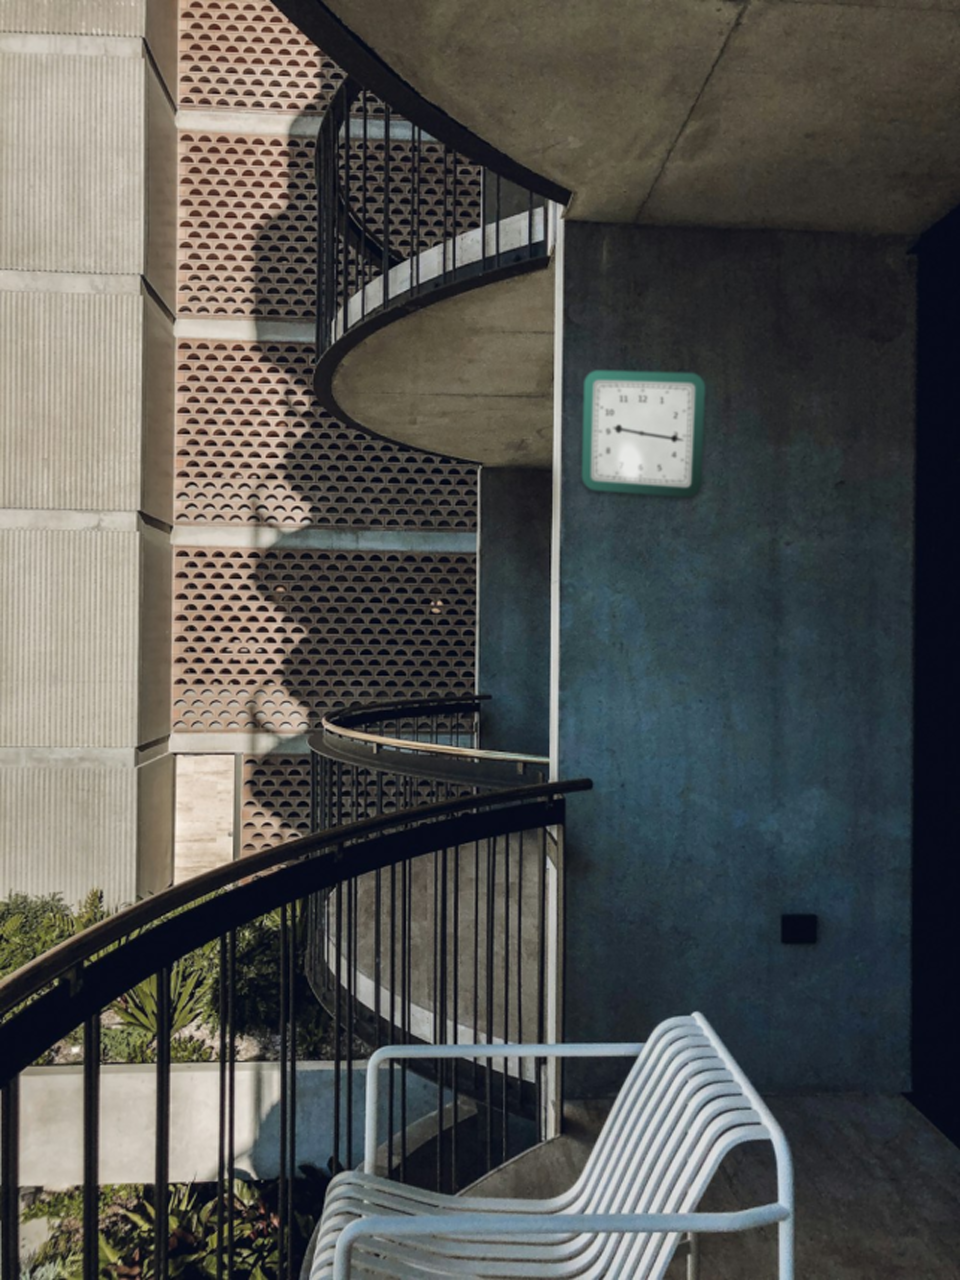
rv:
9h16
